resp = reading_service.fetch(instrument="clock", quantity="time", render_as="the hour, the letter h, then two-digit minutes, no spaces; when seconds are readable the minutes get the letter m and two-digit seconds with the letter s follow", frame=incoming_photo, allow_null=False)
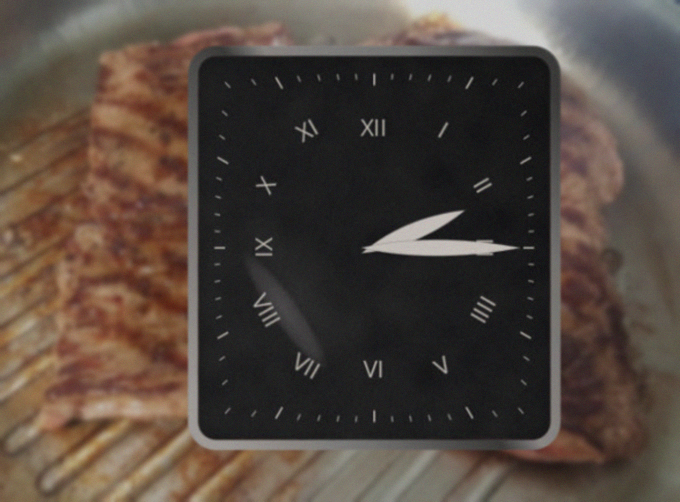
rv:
2h15
